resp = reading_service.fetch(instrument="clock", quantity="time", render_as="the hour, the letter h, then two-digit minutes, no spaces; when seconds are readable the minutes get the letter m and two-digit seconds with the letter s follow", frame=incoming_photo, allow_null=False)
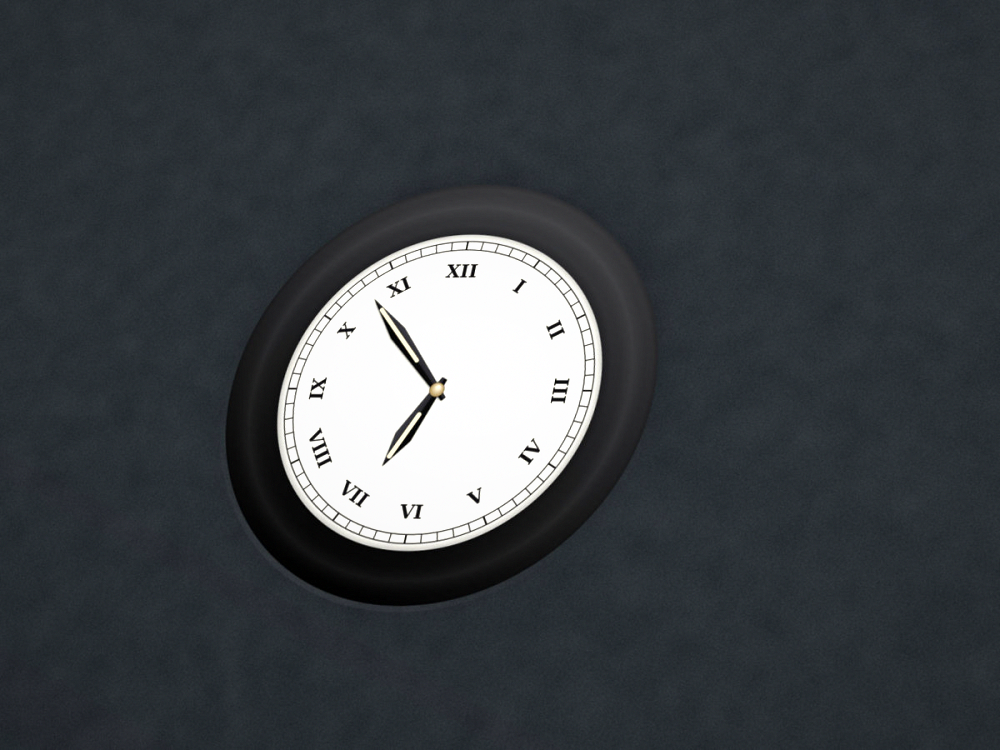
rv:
6h53
